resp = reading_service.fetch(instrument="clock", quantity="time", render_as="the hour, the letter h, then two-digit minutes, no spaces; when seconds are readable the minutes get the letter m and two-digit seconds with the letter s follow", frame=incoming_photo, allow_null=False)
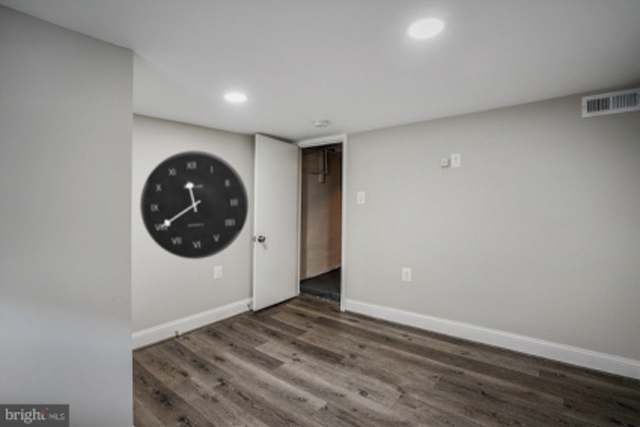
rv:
11h40
